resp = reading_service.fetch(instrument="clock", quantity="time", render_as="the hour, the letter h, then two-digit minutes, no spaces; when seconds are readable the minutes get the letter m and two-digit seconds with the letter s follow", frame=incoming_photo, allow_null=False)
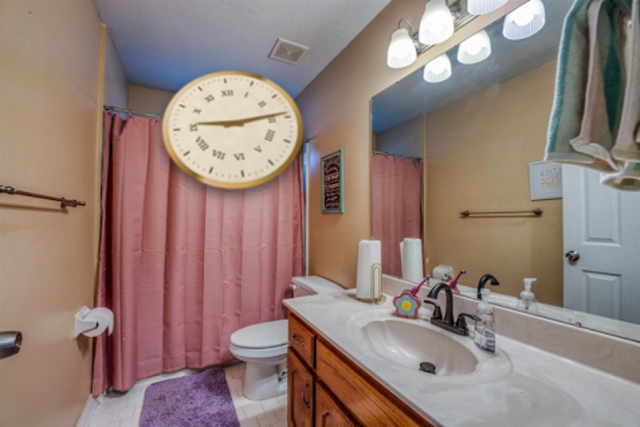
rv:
9h14
